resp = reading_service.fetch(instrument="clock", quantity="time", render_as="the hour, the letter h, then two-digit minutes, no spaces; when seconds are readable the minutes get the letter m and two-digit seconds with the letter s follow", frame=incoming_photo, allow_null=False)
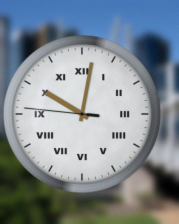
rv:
10h01m46s
